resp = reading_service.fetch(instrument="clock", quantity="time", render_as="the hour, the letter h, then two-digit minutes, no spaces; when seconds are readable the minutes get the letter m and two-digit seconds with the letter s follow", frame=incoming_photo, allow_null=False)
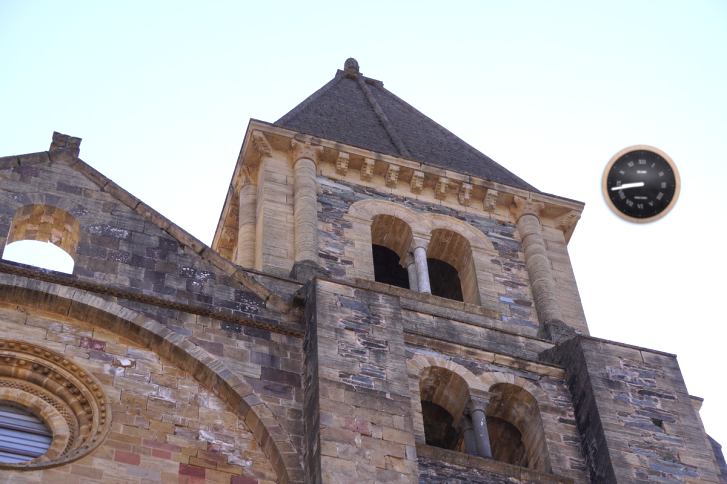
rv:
8h43
